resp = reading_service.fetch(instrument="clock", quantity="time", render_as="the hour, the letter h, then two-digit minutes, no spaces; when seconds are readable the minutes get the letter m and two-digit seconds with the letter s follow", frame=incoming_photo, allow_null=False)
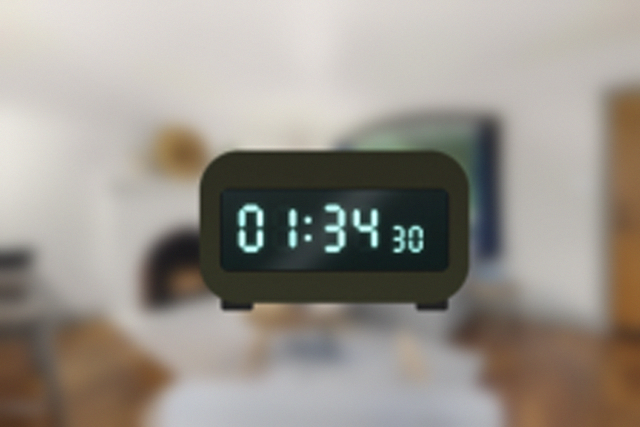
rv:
1h34m30s
